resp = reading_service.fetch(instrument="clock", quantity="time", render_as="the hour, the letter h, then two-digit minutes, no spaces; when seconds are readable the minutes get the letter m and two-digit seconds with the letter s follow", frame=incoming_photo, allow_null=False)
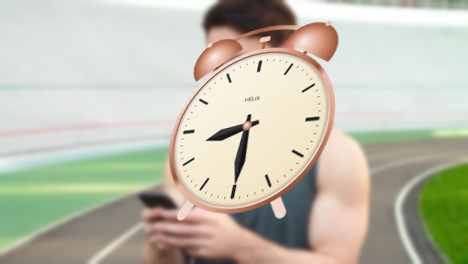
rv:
8h30
